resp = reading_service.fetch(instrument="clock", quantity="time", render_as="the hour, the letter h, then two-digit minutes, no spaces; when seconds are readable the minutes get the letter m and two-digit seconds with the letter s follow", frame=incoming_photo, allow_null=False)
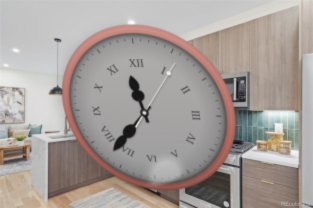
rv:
11h37m06s
